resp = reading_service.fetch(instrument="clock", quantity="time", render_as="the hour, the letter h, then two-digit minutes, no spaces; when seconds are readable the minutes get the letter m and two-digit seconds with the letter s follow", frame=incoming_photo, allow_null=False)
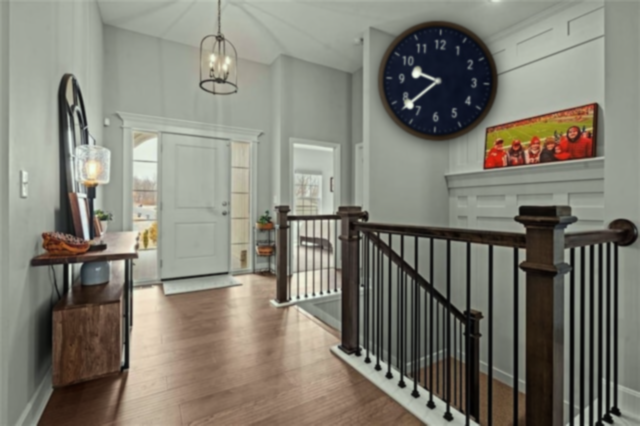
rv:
9h38
